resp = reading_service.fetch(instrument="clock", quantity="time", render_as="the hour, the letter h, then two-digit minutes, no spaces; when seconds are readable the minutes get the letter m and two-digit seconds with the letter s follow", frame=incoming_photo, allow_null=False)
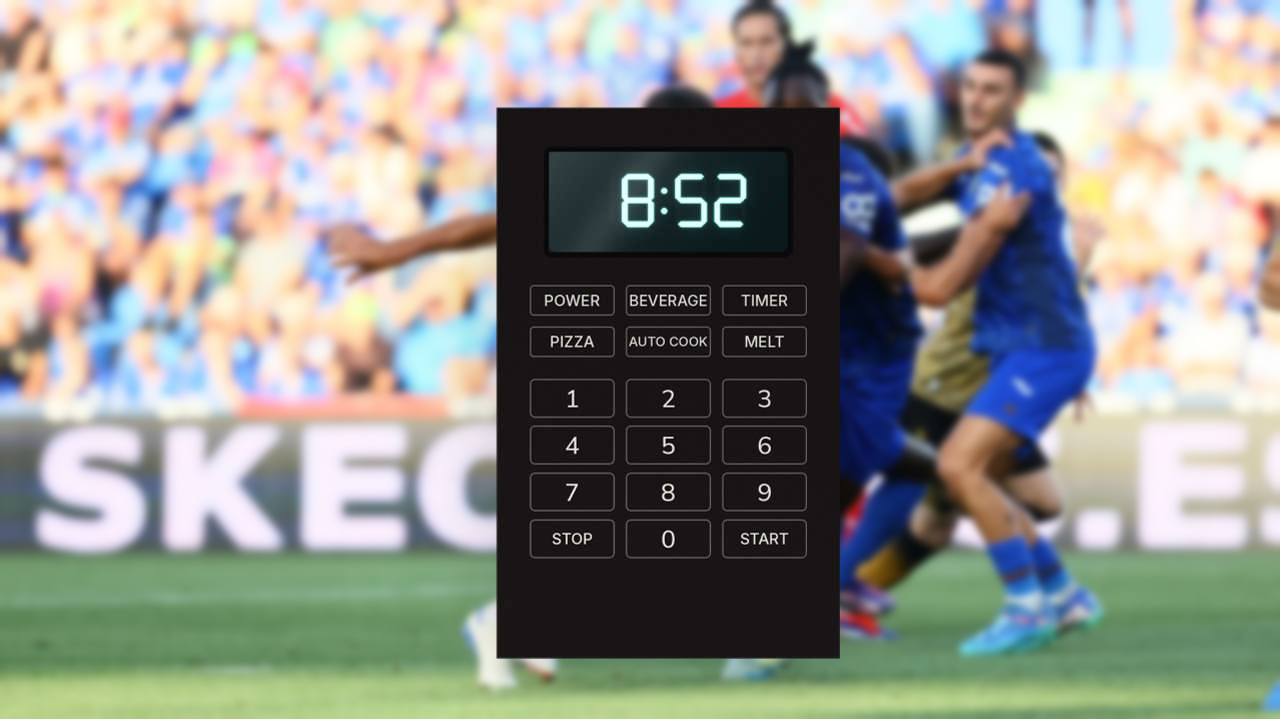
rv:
8h52
